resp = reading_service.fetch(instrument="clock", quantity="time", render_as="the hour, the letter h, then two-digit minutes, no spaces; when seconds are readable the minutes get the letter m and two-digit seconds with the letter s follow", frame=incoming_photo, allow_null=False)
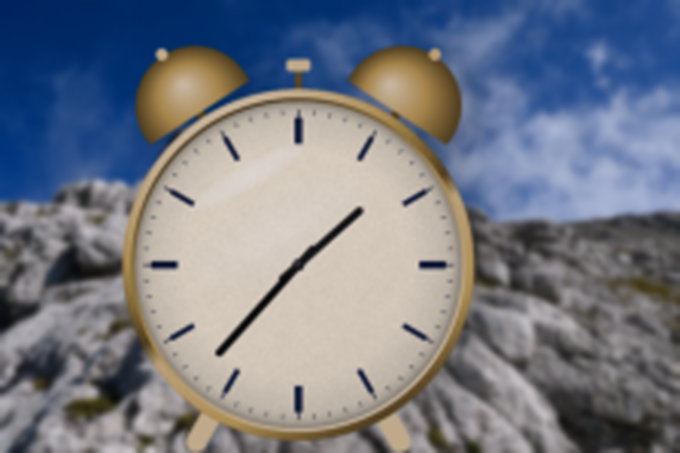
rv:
1h37
